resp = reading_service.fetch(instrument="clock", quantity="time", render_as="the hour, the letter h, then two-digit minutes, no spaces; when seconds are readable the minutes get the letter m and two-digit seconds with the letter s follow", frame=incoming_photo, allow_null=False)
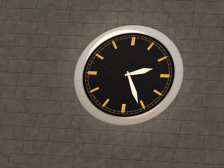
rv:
2h26
